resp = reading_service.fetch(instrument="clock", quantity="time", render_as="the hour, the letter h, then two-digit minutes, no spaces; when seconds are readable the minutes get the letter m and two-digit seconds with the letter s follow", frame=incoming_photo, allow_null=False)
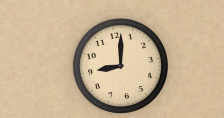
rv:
9h02
